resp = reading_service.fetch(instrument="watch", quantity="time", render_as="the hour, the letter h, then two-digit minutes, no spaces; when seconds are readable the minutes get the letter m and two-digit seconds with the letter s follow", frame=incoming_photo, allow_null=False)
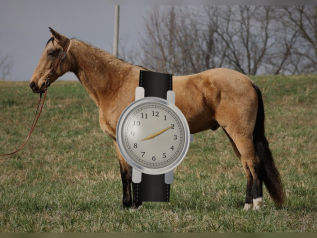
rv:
8h10
